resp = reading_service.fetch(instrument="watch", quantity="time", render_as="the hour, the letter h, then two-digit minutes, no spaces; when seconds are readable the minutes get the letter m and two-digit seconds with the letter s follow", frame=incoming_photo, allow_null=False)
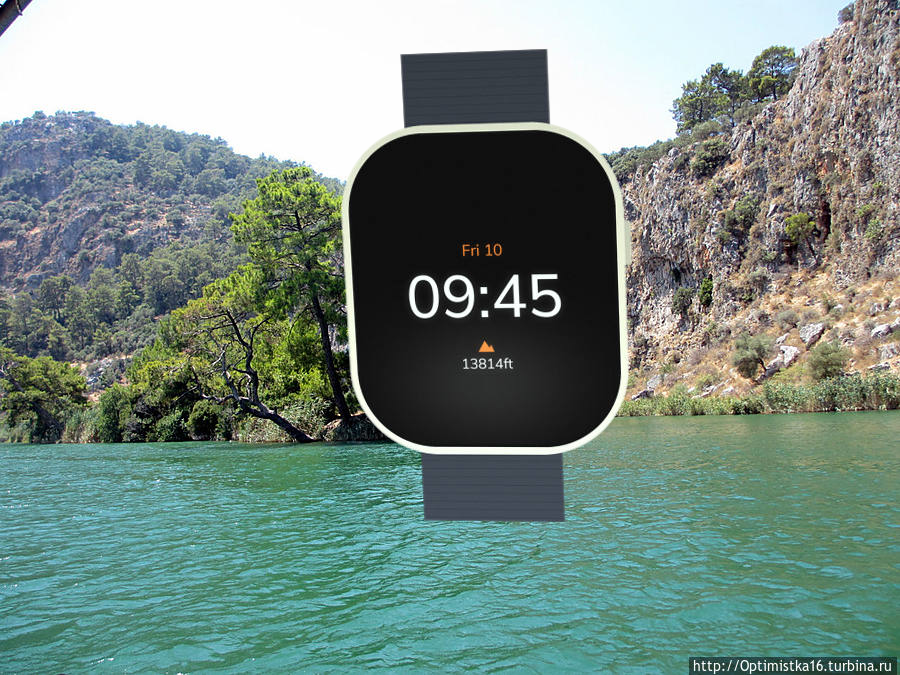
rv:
9h45
